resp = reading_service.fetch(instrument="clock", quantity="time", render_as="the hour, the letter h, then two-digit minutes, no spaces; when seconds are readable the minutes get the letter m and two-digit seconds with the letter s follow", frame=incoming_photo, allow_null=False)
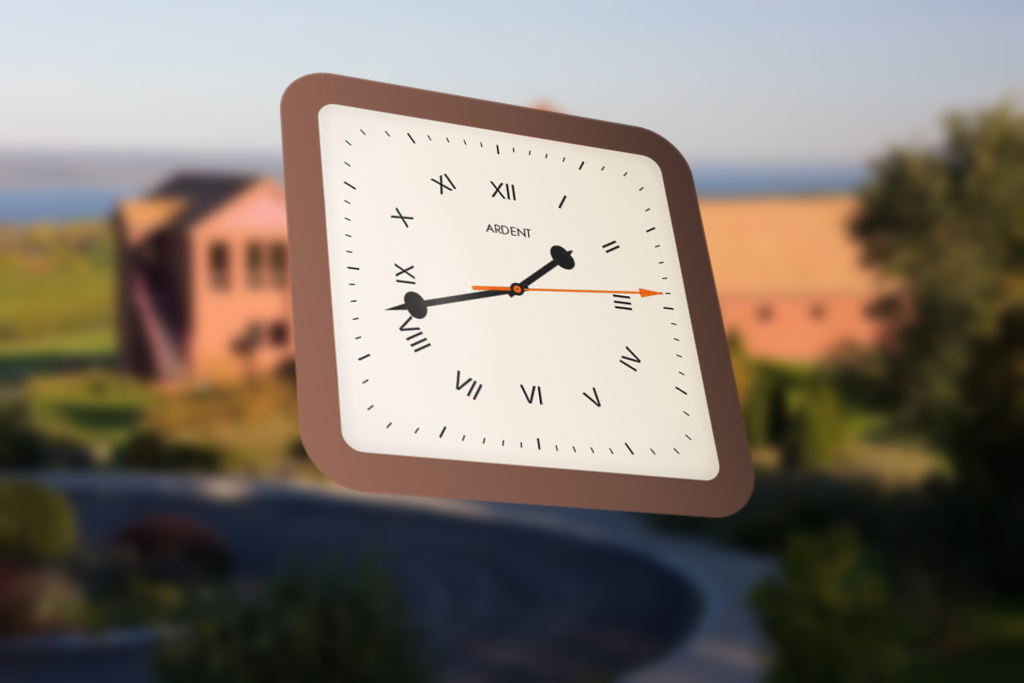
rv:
1h42m14s
